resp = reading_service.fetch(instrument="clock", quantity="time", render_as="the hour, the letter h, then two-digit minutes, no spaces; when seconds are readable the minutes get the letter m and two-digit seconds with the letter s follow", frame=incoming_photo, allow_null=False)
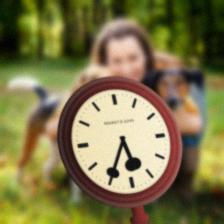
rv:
5h35
